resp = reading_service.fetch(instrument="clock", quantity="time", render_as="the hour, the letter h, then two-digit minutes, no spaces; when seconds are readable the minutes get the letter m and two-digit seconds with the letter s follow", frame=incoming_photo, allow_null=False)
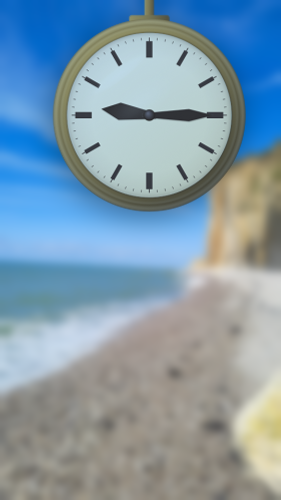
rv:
9h15
